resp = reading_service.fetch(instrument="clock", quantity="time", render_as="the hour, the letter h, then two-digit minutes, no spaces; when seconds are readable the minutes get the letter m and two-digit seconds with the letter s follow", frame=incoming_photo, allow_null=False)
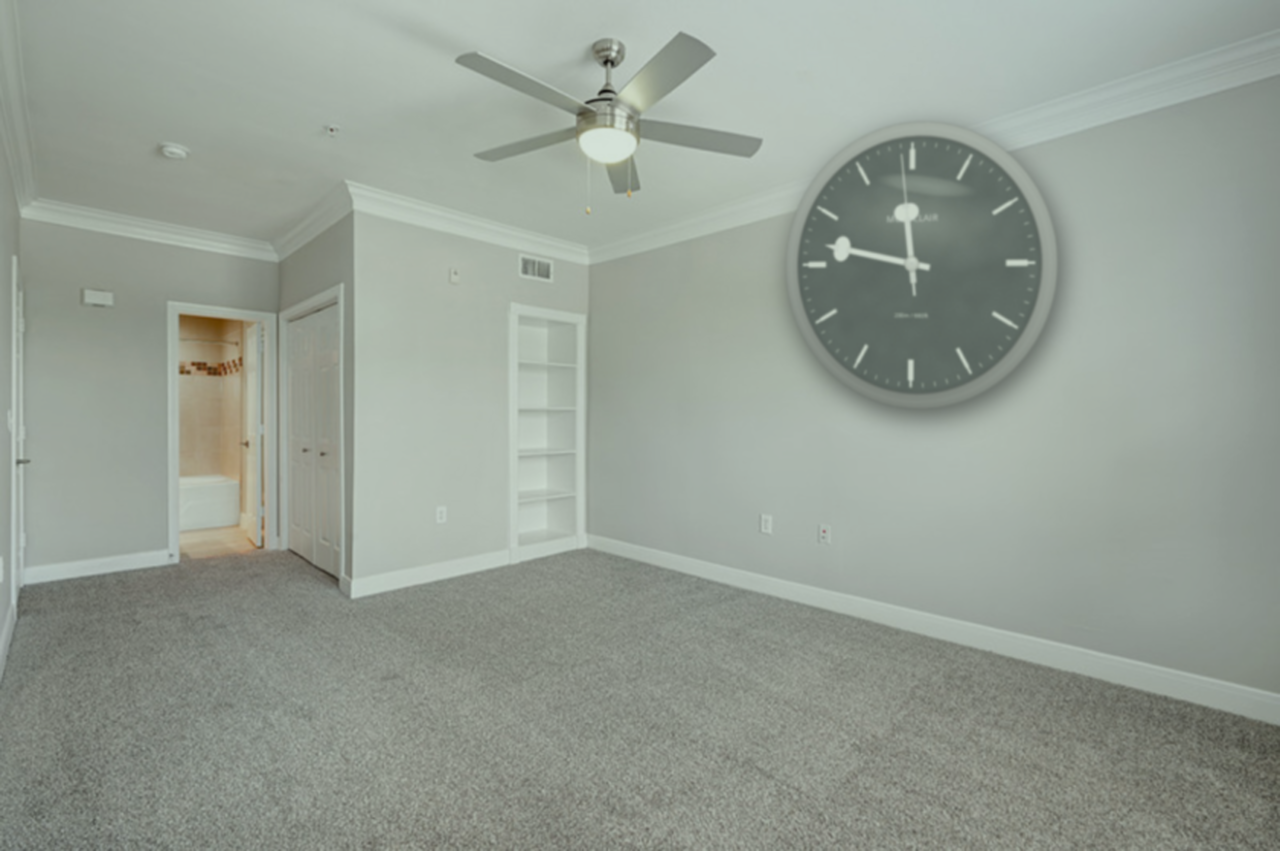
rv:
11h46m59s
